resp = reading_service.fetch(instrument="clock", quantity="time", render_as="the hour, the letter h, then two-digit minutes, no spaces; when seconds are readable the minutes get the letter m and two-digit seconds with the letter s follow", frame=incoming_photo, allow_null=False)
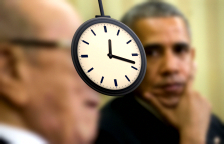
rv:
12h18
